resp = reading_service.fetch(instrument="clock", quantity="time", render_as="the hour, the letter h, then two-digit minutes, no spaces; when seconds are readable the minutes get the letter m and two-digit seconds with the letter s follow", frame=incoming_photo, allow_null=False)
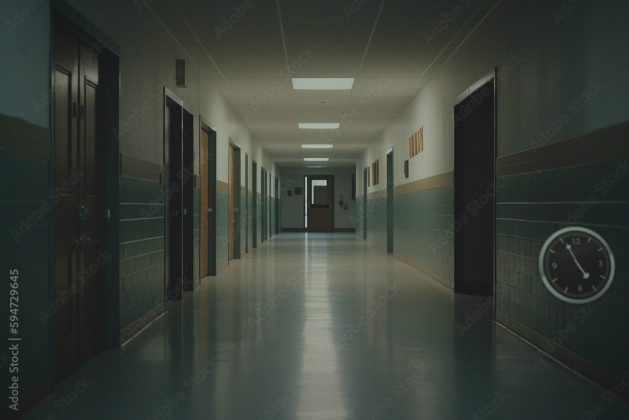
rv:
4h56
